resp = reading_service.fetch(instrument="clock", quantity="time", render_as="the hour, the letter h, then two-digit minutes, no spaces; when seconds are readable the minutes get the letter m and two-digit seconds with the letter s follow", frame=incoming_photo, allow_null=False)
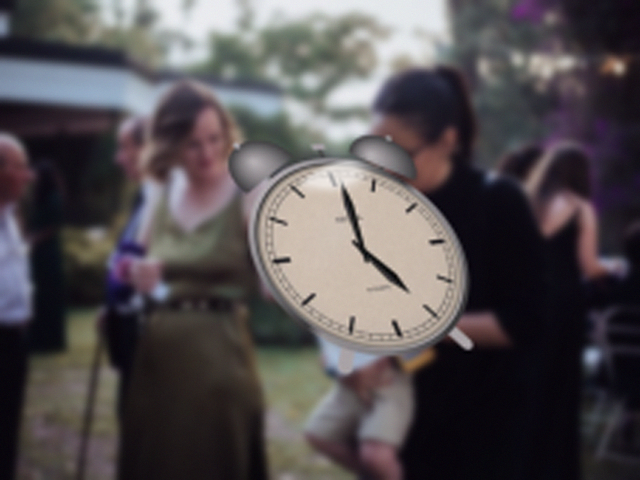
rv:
5h01
